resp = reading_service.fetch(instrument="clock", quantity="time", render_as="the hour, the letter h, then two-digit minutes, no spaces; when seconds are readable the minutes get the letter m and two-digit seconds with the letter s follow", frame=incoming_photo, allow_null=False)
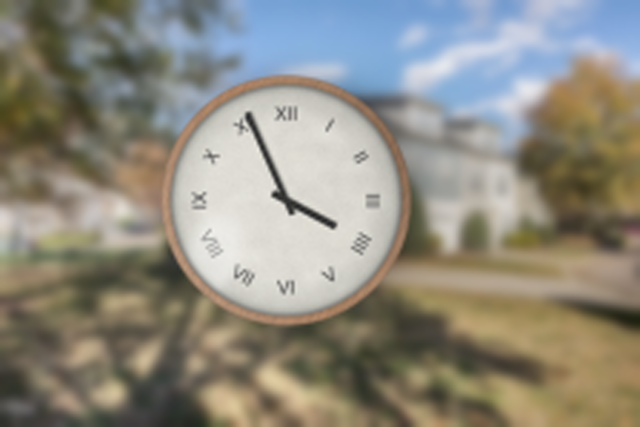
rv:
3h56
